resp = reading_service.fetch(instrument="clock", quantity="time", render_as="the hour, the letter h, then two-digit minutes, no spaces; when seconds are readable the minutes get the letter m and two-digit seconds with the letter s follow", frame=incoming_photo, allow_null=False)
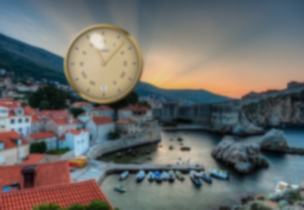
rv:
11h07
